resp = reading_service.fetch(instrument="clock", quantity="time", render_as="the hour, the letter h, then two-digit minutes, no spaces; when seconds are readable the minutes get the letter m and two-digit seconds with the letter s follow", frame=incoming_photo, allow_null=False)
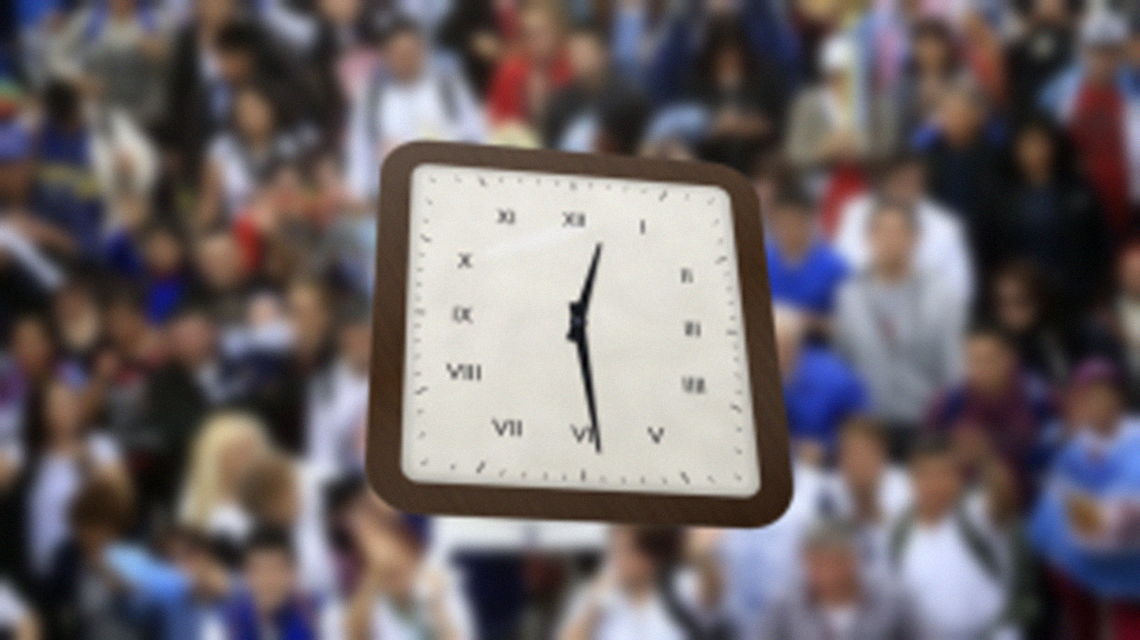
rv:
12h29
